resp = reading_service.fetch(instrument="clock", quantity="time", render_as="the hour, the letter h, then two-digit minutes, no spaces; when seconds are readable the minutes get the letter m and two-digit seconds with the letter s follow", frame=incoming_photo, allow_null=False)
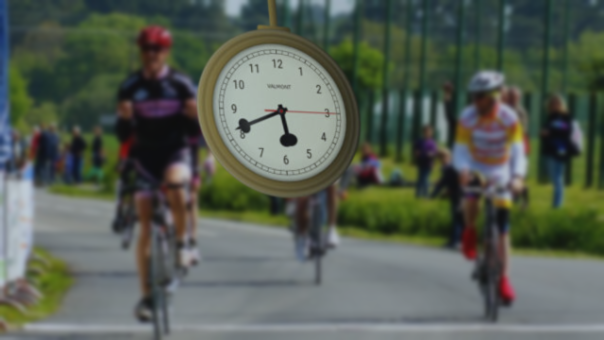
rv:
5h41m15s
